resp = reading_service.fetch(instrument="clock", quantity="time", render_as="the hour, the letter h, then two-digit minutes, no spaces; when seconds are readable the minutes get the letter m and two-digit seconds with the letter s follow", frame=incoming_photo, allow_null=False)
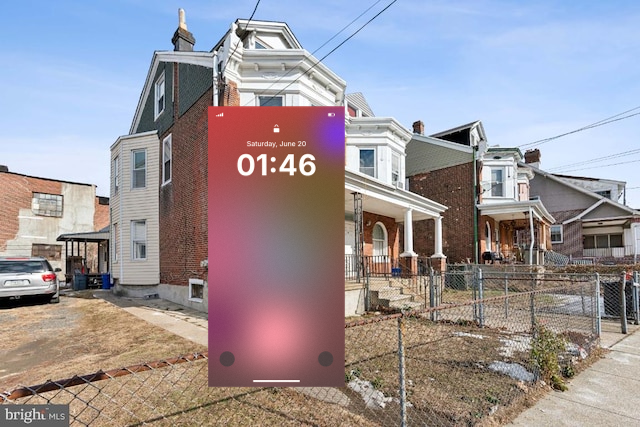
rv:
1h46
